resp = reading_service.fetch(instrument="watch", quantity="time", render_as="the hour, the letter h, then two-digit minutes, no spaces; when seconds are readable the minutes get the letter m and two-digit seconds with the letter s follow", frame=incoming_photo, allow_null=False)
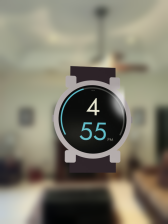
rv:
4h55
